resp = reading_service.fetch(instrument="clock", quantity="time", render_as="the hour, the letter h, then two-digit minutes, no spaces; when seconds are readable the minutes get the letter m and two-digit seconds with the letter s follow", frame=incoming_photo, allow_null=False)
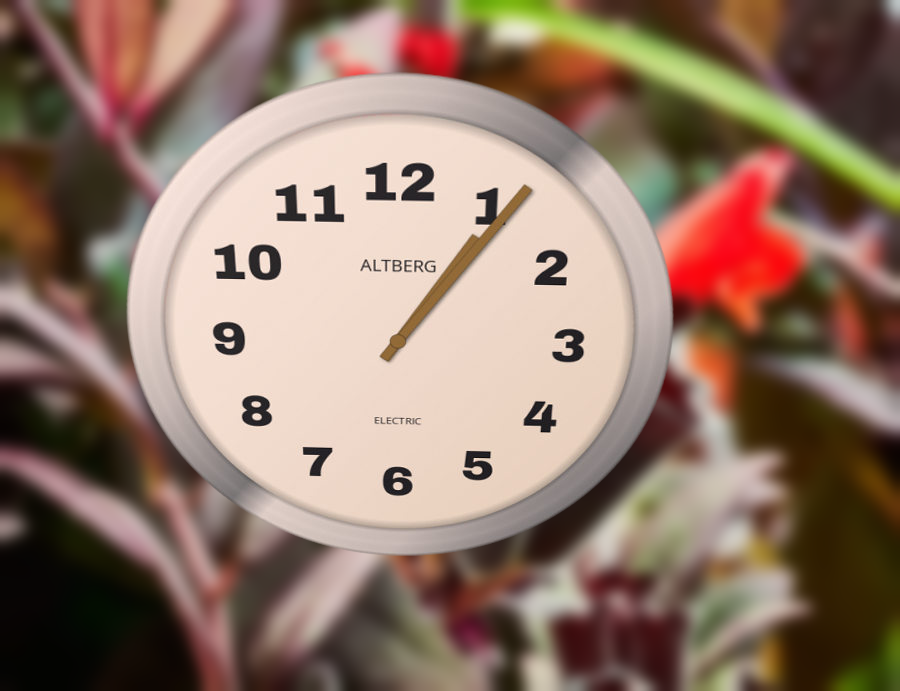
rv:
1h06
